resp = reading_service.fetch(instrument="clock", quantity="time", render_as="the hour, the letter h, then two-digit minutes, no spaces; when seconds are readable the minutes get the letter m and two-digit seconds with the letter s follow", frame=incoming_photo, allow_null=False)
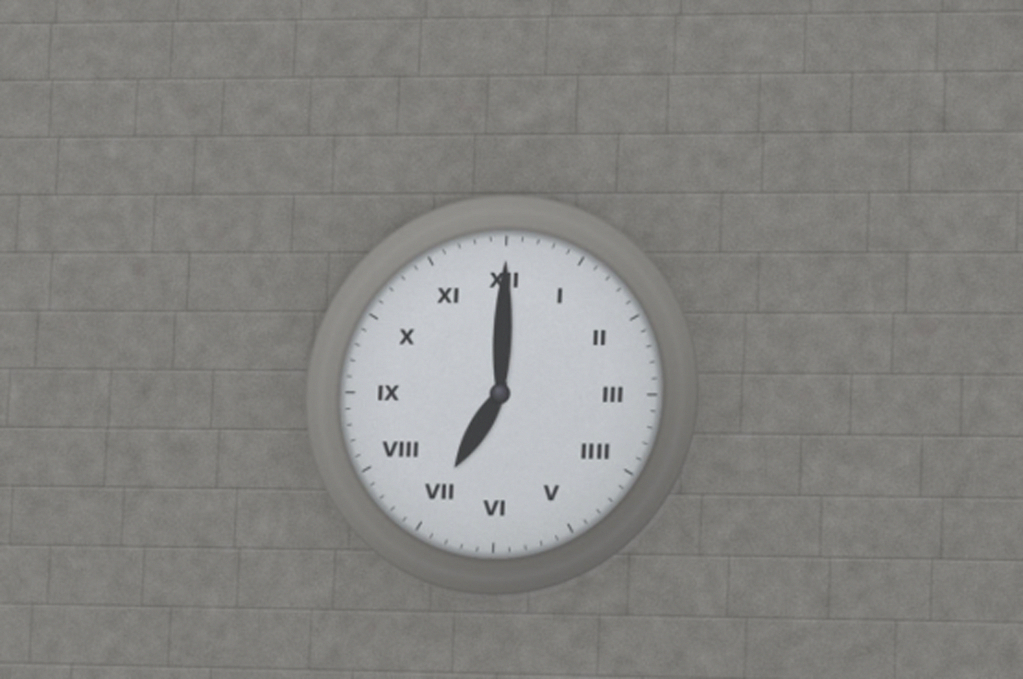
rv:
7h00
